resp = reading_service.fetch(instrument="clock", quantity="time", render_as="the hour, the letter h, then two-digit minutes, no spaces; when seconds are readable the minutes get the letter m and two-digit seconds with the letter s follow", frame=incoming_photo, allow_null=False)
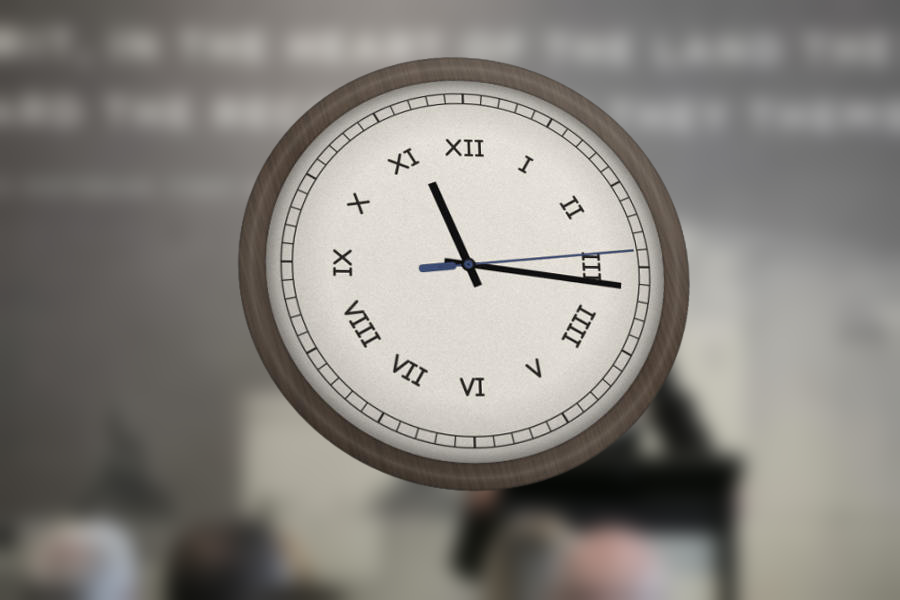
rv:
11h16m14s
